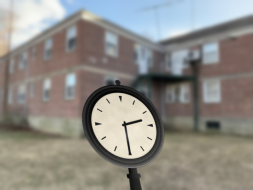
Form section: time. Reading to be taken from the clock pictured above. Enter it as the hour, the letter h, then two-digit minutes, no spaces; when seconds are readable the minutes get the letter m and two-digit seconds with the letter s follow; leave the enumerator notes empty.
2h30
